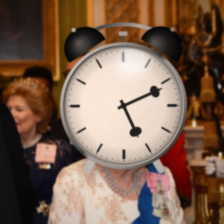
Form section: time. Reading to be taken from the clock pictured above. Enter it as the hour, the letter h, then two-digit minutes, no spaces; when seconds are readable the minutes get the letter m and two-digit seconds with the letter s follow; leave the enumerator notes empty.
5h11
